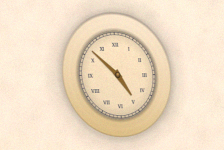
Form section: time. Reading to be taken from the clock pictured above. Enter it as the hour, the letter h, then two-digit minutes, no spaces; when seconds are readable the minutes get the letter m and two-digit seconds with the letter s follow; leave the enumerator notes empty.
4h52
